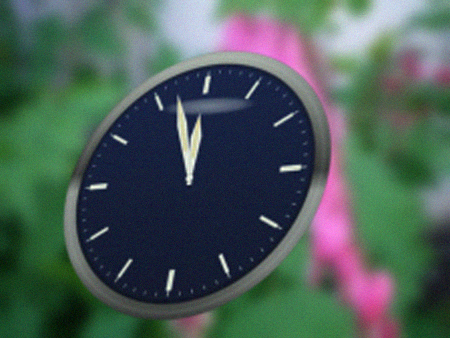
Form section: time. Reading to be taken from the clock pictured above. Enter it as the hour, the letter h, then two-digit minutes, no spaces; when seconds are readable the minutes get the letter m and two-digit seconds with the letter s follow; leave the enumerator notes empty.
11h57
